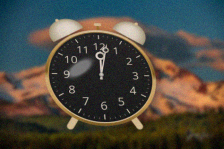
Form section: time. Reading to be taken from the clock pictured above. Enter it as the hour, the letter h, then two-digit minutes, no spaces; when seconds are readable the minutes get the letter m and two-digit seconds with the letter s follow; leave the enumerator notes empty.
12h02
